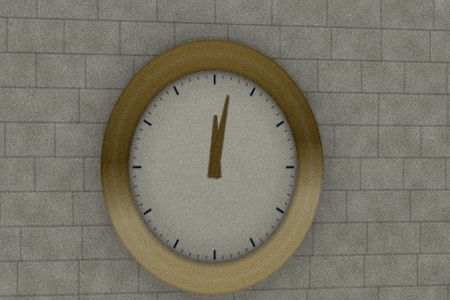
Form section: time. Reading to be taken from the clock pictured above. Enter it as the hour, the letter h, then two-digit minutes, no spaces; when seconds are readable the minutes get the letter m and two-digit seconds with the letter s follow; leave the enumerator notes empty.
12h02
